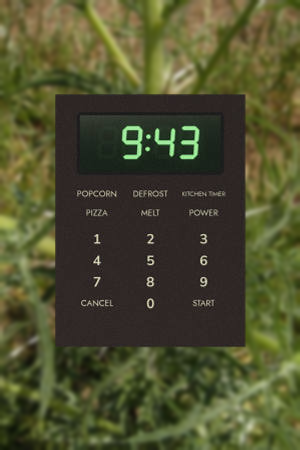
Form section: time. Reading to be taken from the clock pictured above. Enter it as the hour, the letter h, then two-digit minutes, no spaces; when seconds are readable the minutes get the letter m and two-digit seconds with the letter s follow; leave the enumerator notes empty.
9h43
